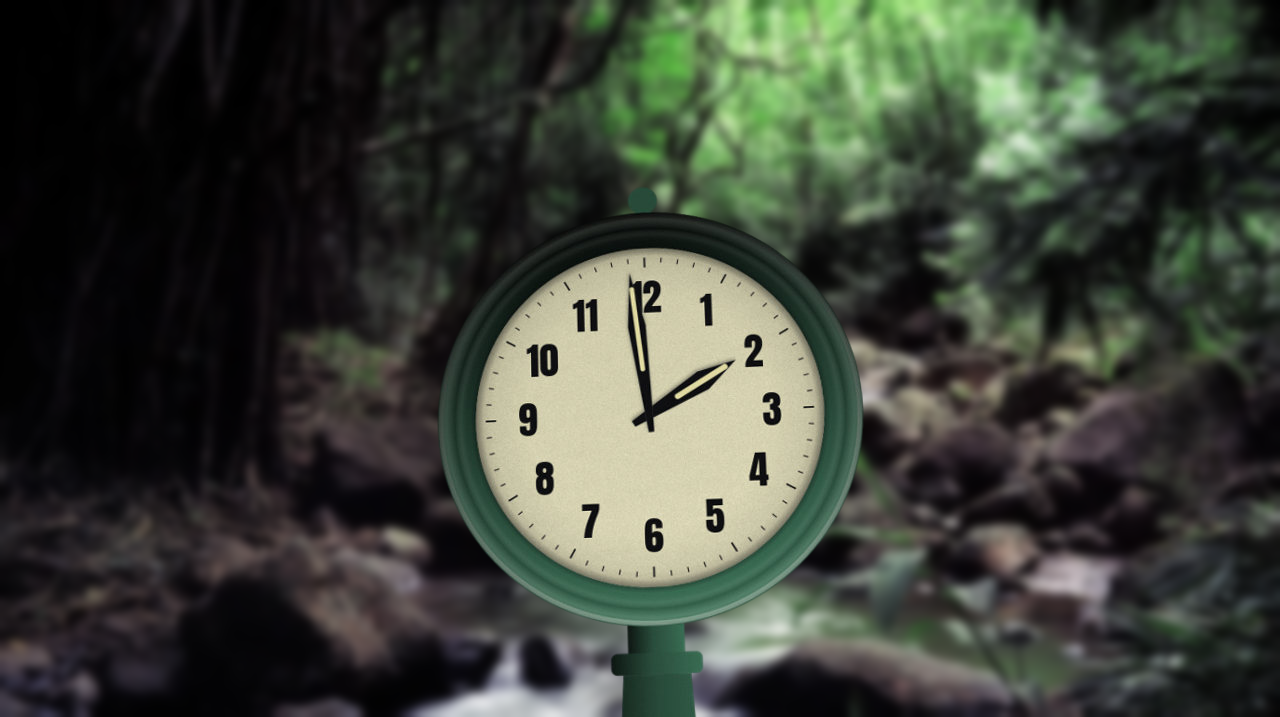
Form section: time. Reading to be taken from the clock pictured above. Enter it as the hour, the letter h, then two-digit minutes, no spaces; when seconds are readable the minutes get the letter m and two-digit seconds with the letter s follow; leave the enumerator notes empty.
1h59
